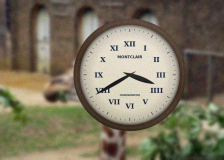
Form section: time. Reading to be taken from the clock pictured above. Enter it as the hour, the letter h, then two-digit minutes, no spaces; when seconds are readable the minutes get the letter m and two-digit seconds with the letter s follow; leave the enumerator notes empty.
3h40
